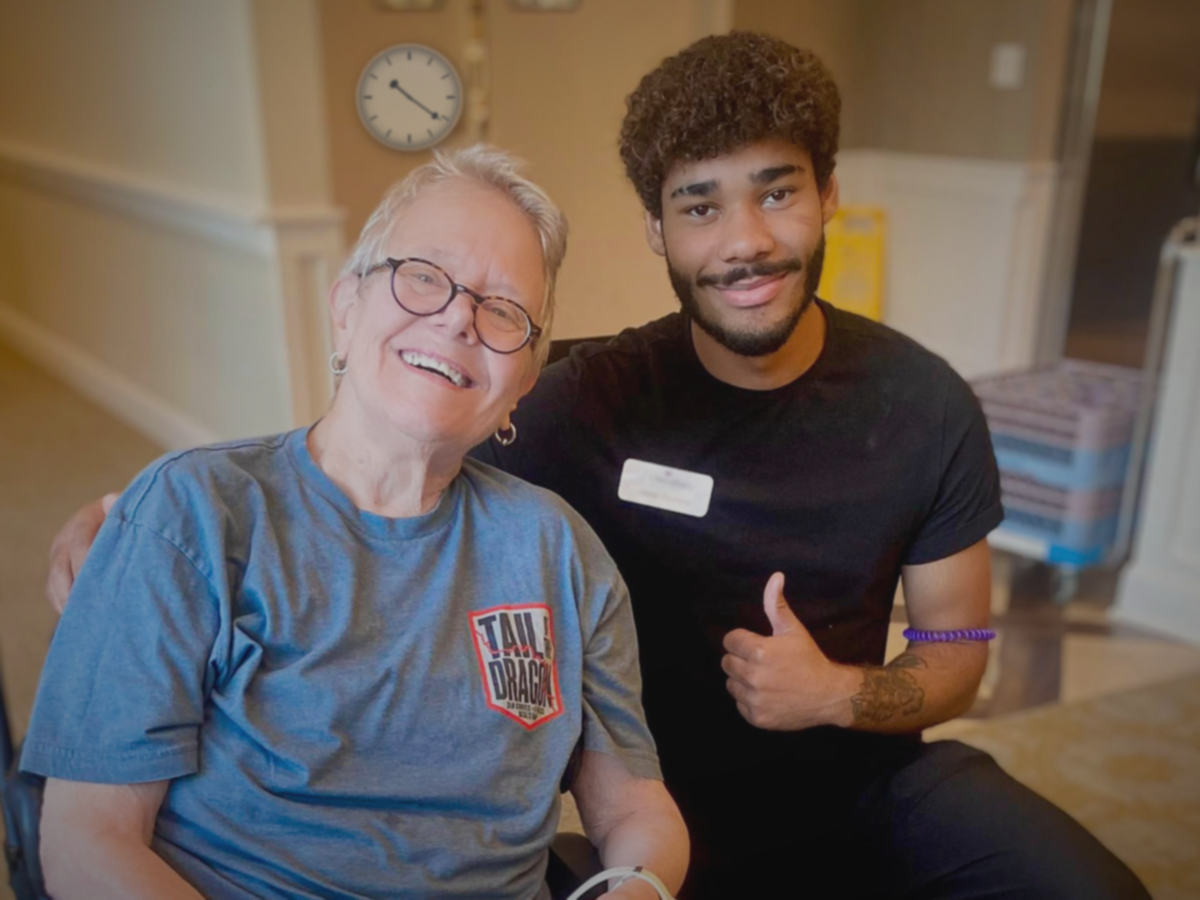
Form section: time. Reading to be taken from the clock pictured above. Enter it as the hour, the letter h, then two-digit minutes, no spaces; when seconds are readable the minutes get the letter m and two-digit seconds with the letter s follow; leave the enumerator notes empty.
10h21
